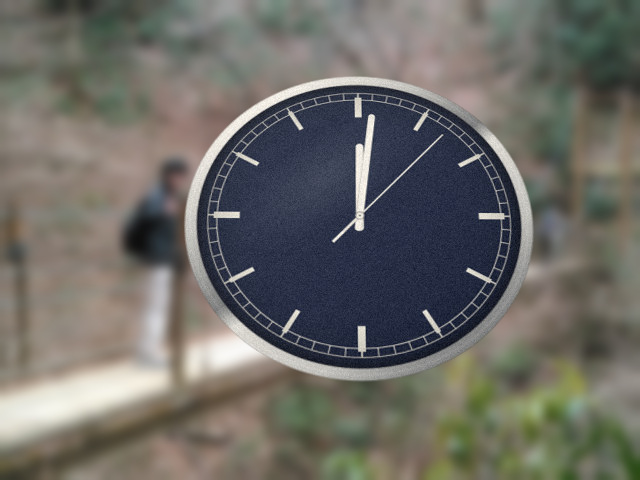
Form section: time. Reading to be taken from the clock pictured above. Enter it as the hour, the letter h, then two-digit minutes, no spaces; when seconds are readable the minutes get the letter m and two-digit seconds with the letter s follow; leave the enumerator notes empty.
12h01m07s
